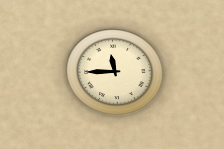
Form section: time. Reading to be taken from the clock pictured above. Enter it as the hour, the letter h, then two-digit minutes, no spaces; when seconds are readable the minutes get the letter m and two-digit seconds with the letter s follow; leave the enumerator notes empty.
11h45
